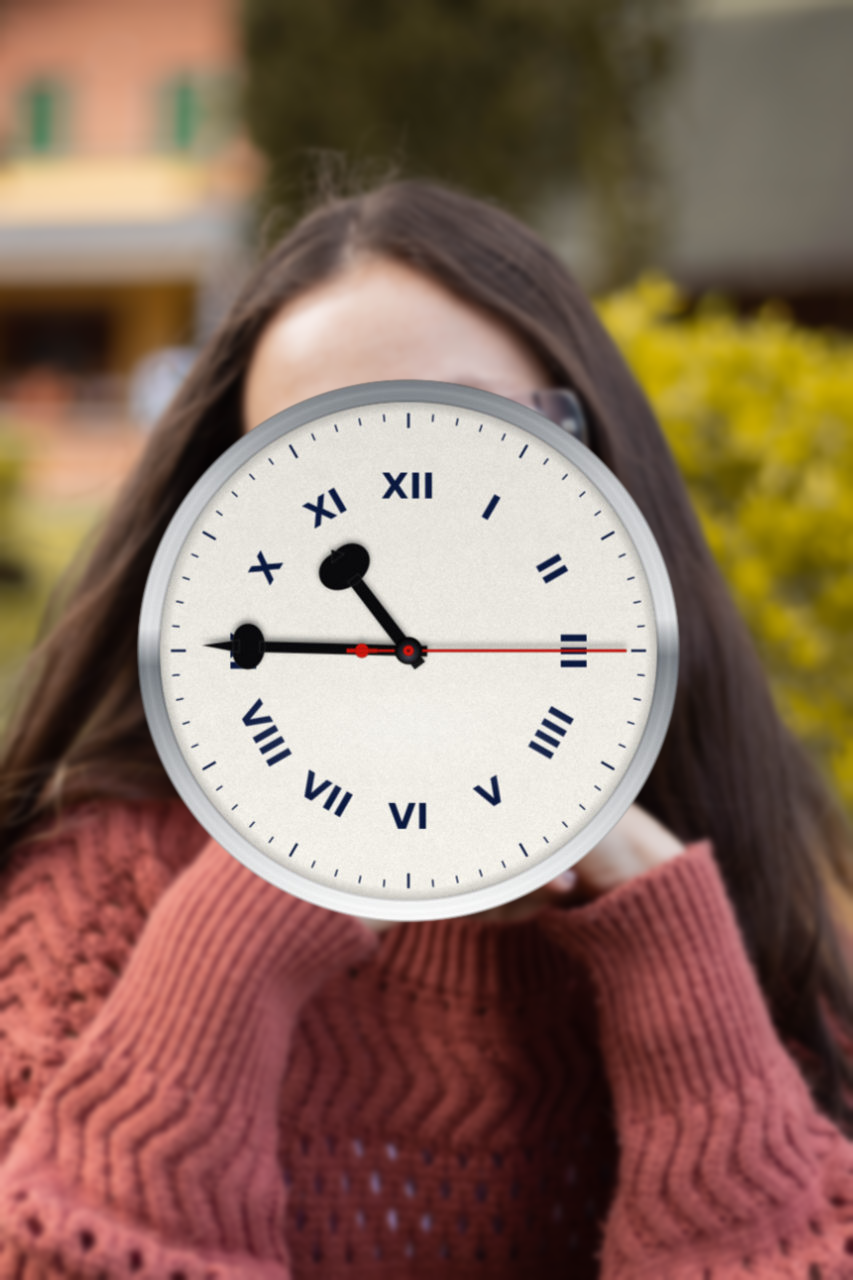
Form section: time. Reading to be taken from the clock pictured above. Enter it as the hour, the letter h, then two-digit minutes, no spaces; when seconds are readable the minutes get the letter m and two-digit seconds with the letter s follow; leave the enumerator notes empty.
10h45m15s
